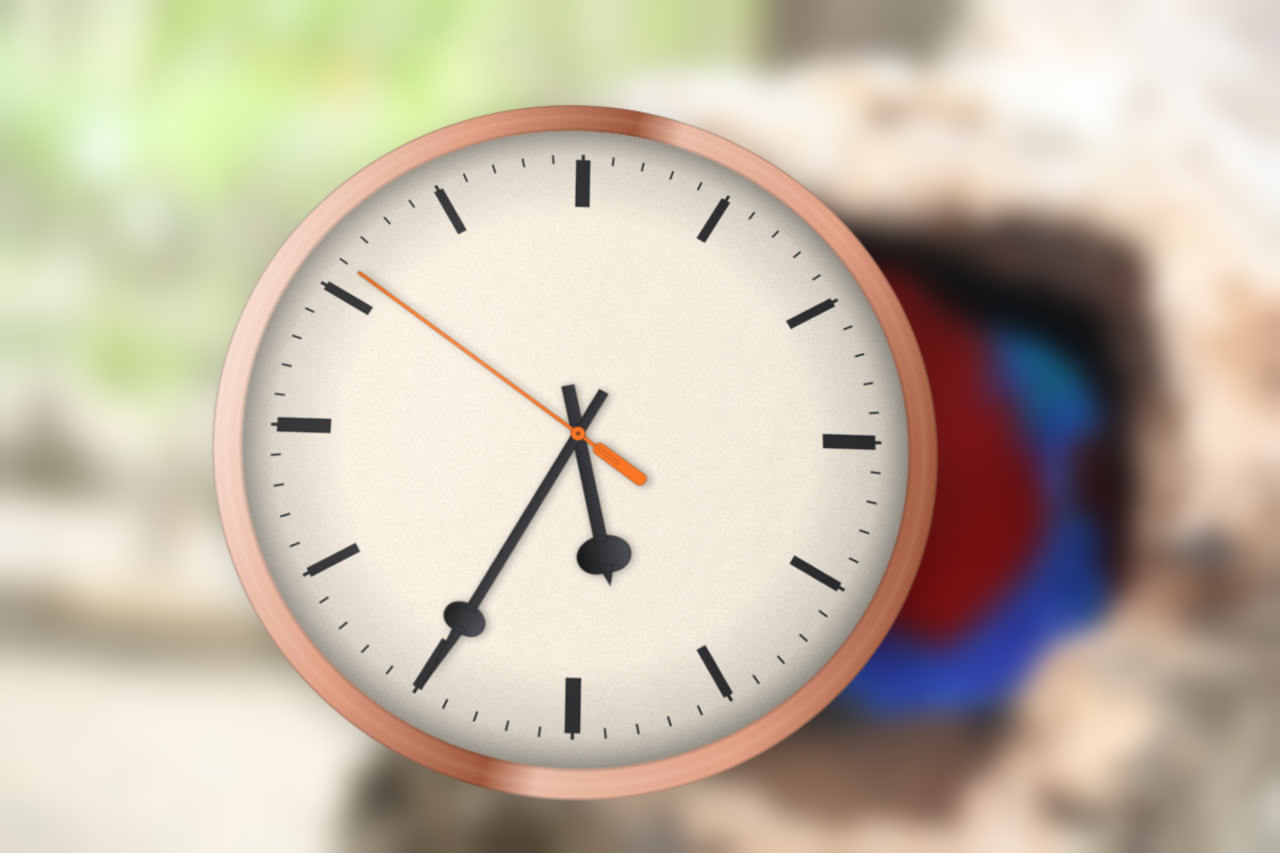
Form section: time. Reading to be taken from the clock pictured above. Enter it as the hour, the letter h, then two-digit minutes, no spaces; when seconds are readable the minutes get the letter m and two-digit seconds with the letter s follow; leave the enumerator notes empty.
5h34m51s
